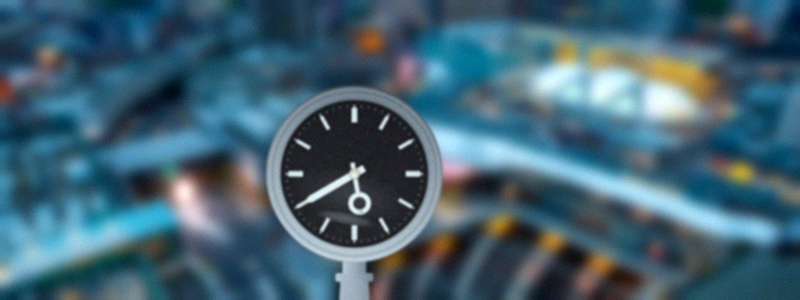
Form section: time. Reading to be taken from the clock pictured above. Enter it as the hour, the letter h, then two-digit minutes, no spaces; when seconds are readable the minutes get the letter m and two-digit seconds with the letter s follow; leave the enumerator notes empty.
5h40
